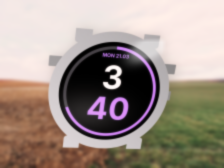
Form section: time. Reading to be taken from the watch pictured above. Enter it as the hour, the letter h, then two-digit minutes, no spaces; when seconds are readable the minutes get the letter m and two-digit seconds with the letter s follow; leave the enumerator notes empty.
3h40
